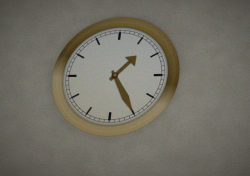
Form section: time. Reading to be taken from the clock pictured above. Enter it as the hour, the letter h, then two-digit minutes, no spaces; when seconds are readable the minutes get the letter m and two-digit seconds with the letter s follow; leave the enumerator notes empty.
1h25
